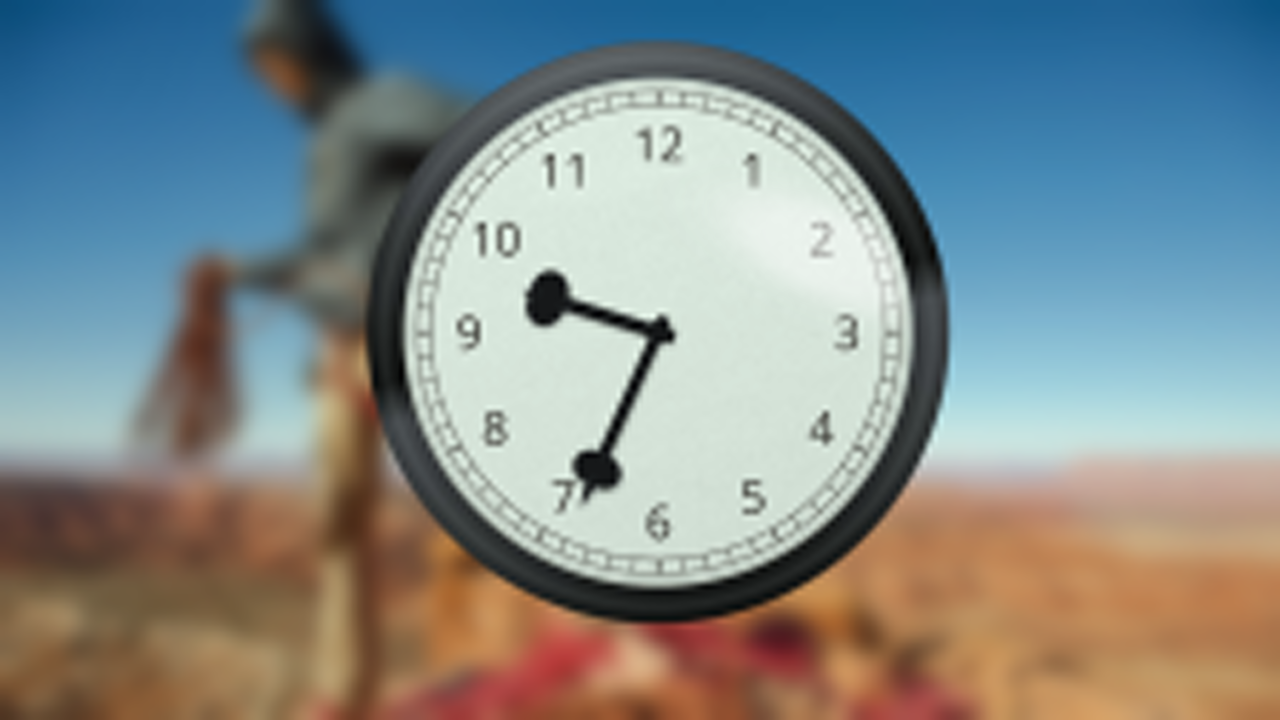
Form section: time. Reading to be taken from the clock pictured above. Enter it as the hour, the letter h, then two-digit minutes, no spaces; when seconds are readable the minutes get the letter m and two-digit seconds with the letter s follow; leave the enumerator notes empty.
9h34
